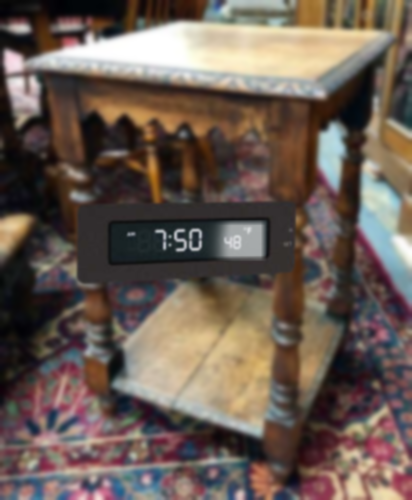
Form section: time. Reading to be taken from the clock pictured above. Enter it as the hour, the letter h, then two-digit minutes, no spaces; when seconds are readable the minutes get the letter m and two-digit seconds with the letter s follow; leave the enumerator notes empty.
7h50
